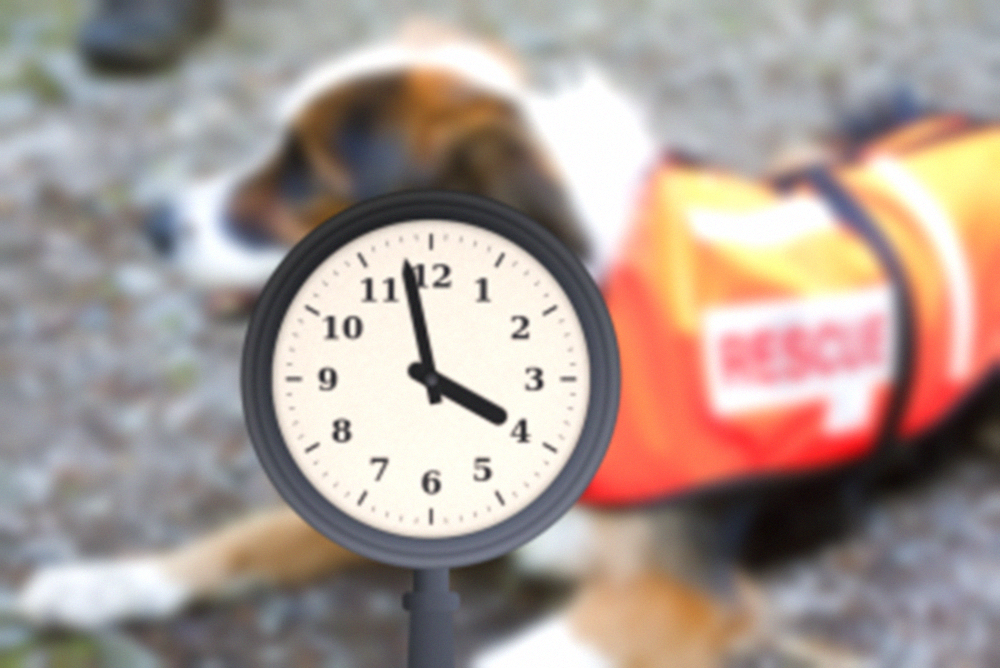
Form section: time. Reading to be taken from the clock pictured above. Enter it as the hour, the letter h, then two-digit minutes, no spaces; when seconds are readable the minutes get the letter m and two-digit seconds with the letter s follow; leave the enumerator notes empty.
3h58
